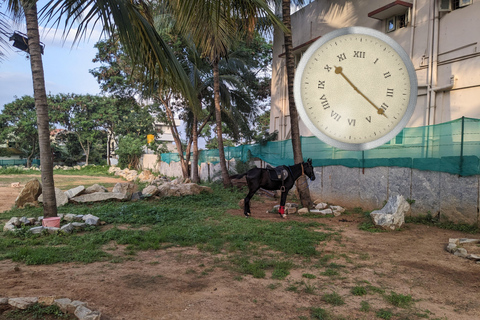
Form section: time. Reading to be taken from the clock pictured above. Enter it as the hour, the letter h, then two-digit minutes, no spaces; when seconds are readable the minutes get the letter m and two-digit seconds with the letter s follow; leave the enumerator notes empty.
10h21
